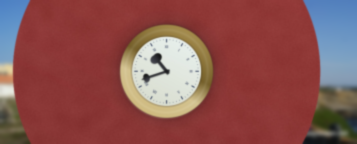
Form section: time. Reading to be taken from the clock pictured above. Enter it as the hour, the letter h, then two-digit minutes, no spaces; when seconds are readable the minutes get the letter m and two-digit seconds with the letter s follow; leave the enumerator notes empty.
10h42
